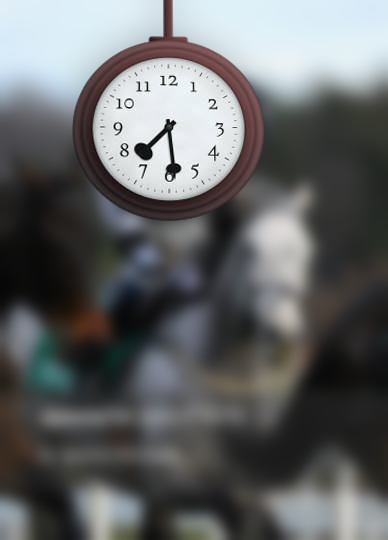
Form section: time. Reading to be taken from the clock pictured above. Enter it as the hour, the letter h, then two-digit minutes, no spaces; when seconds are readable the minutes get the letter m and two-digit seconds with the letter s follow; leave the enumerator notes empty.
7h29
